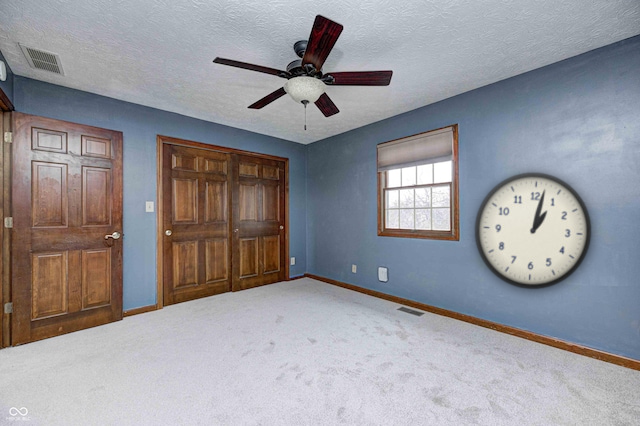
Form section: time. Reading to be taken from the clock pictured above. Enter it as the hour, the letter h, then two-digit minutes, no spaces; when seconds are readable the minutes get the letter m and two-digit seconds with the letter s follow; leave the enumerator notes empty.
1h02
